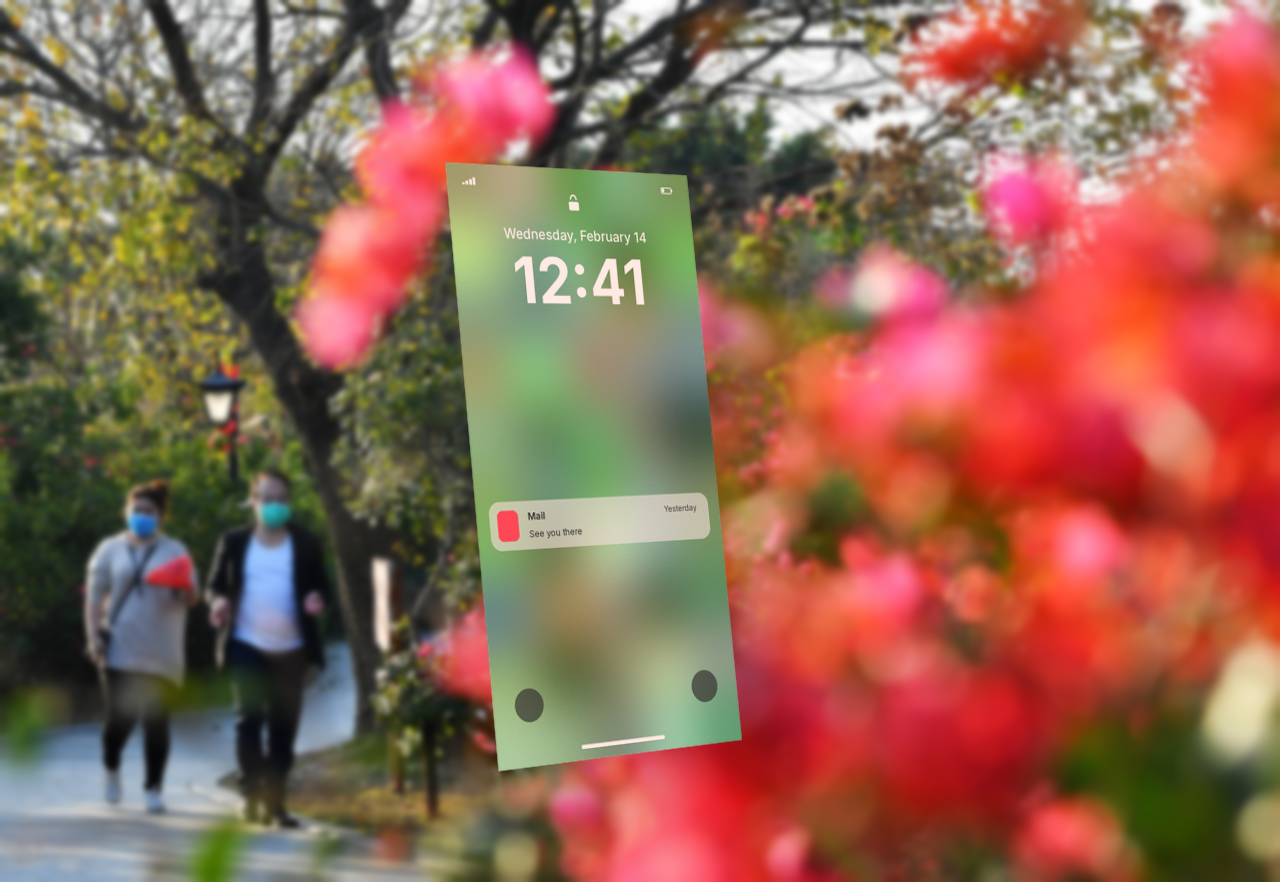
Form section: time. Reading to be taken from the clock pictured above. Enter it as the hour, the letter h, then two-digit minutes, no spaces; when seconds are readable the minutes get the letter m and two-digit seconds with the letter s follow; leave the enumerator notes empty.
12h41
